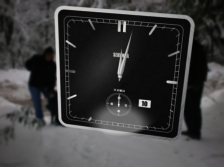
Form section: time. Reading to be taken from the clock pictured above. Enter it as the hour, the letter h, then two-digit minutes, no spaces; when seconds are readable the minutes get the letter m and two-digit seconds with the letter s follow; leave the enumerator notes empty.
12h02
